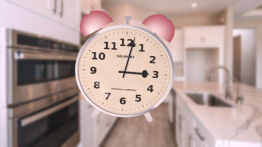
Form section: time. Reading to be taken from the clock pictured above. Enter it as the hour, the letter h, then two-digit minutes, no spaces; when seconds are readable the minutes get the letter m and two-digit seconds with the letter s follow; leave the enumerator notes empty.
3h02
